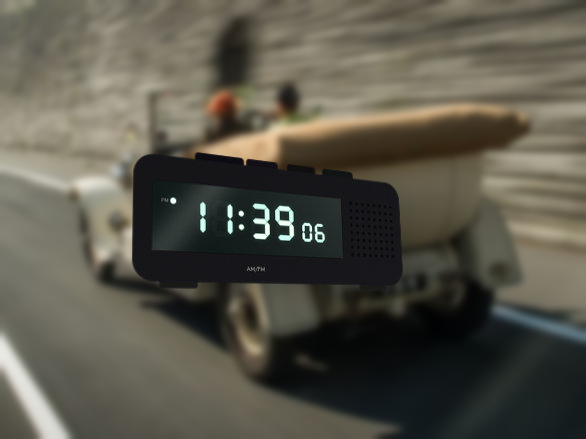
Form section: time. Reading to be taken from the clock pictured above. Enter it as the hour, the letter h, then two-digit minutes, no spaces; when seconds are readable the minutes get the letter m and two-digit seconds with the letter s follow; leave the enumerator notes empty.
11h39m06s
